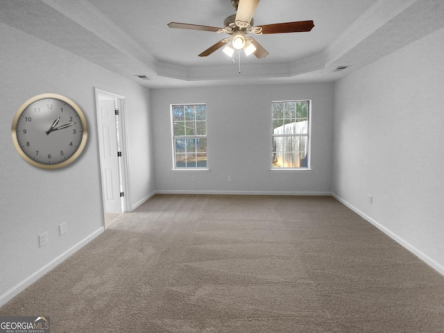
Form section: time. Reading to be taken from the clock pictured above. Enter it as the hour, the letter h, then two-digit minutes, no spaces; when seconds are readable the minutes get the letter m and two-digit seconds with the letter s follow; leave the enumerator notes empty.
1h12
